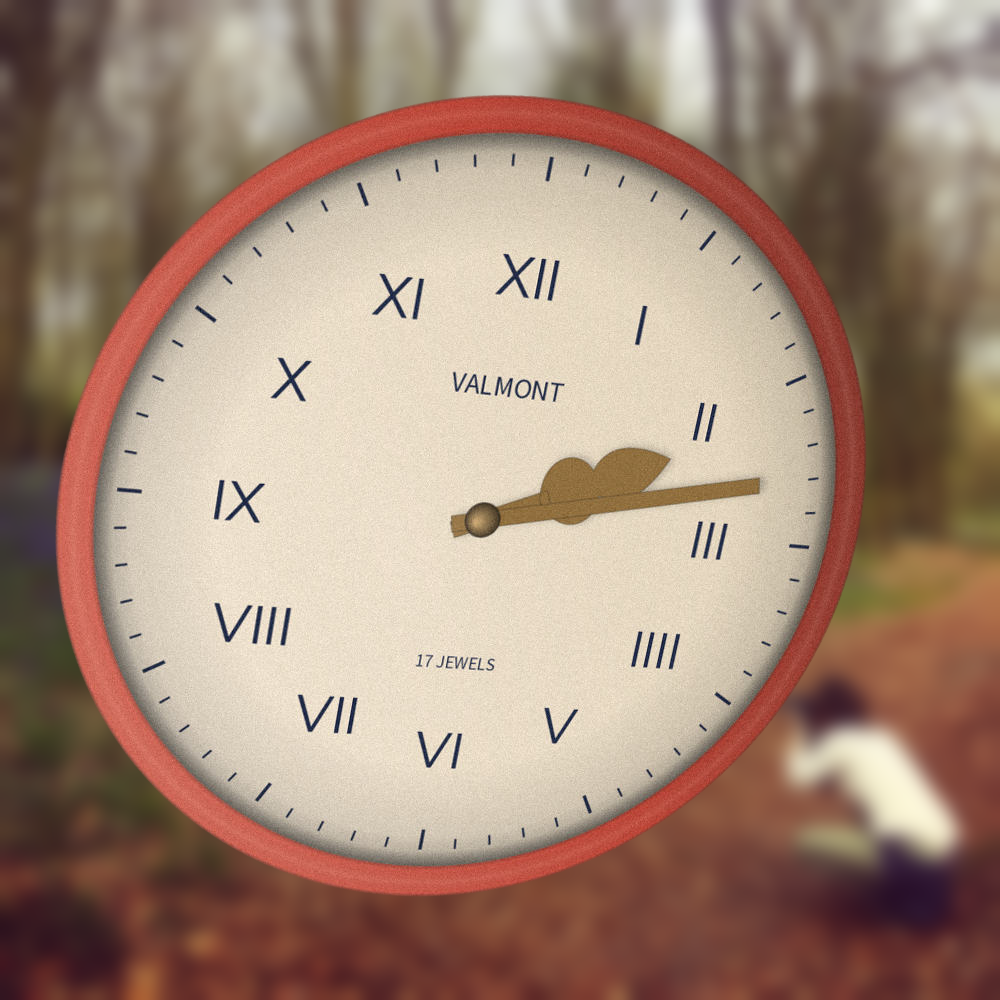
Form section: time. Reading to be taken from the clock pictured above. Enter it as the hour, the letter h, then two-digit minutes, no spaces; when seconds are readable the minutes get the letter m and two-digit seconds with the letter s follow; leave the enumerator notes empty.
2h13
